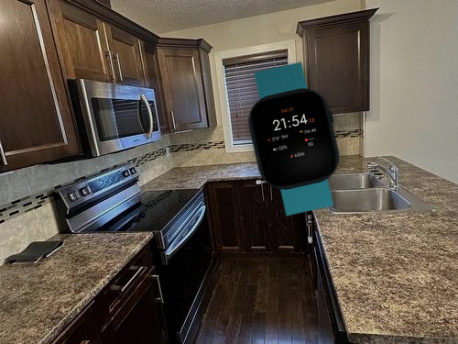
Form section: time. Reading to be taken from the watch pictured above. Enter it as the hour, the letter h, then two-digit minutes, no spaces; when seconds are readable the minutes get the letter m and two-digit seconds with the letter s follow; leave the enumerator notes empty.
21h54
